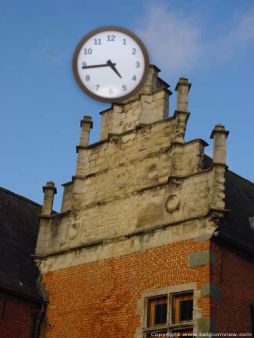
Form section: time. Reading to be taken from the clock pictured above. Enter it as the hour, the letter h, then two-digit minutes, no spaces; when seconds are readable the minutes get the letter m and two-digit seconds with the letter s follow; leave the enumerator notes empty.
4h44
